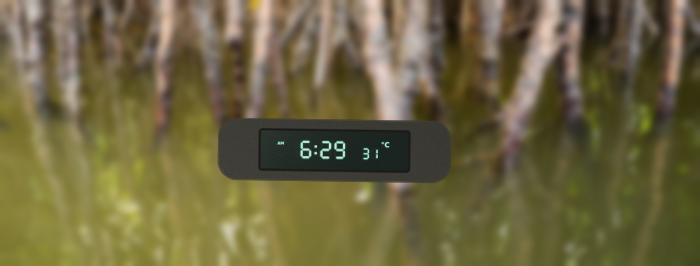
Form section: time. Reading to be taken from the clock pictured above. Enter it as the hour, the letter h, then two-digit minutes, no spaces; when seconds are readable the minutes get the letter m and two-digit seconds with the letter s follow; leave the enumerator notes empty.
6h29
